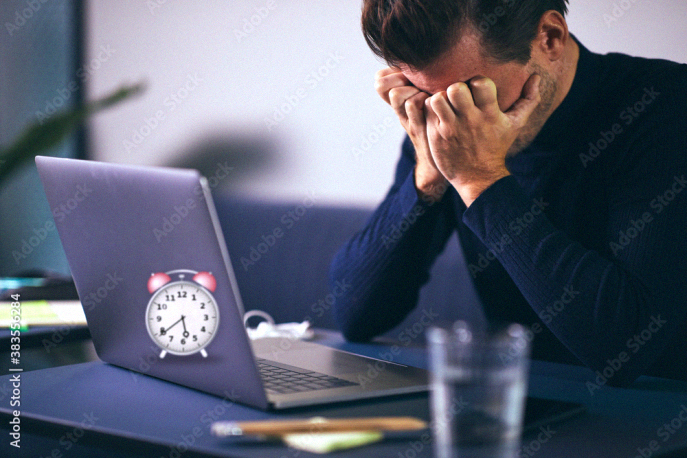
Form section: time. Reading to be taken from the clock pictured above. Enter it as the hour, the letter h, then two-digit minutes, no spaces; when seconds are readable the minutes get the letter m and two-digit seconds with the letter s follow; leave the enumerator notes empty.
5h39
